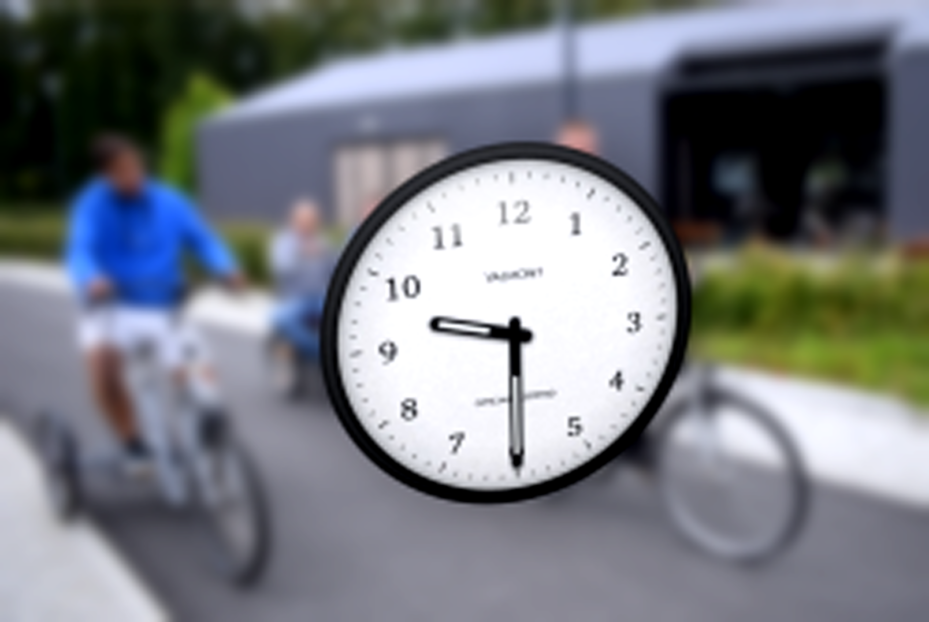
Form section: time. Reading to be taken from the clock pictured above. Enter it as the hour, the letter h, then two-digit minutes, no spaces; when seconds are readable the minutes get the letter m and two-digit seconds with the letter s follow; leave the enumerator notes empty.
9h30
